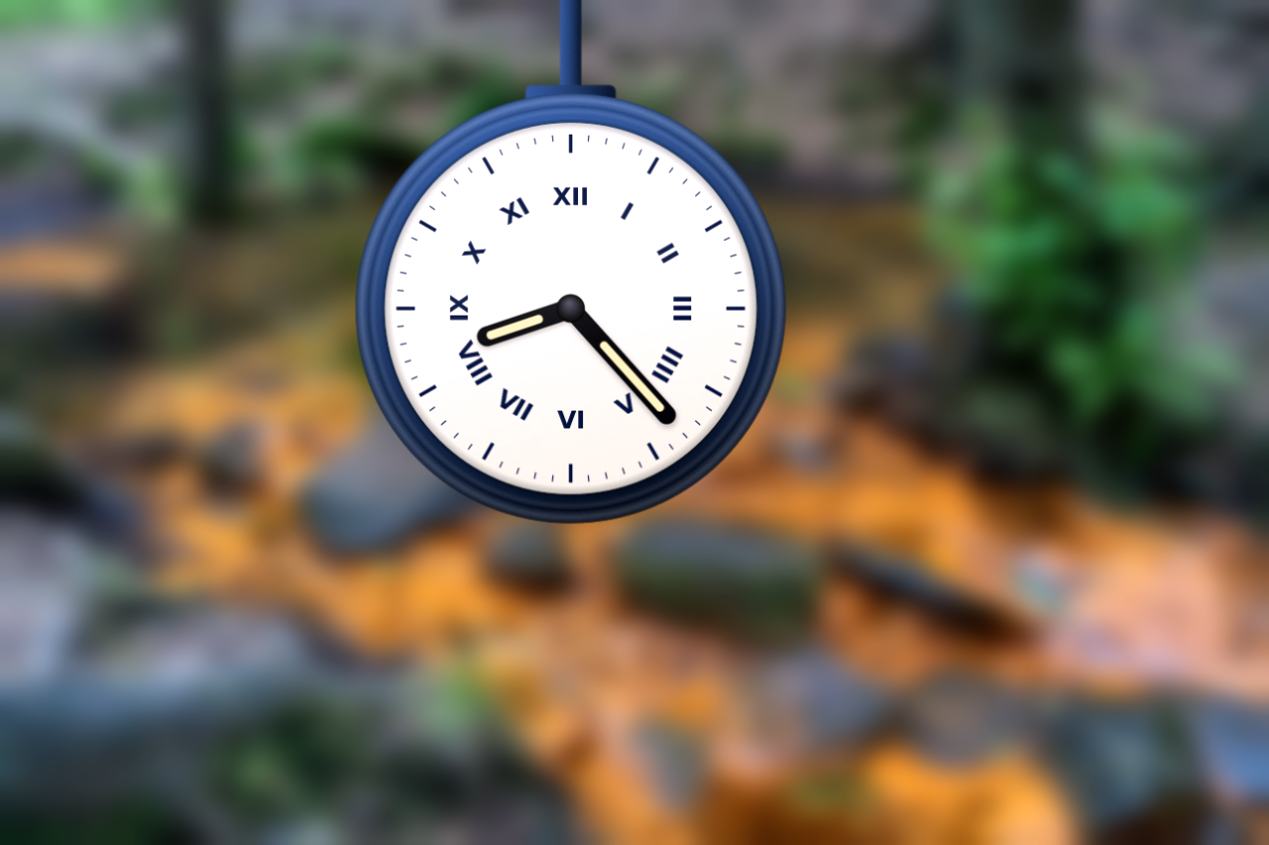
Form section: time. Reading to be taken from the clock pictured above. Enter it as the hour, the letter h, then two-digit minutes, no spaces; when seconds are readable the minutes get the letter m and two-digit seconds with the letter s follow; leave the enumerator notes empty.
8h23
